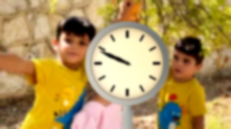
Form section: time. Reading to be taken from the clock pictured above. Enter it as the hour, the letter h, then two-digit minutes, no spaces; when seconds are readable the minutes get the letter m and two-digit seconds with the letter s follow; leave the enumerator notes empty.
9h49
